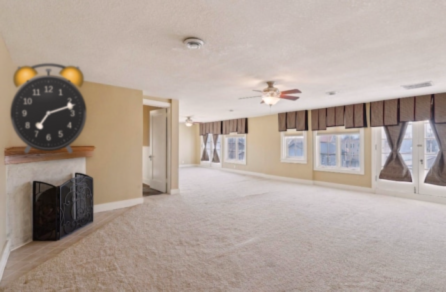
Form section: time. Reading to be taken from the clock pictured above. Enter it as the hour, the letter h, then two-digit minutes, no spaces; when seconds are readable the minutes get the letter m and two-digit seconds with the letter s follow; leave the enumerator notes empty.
7h12
